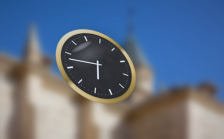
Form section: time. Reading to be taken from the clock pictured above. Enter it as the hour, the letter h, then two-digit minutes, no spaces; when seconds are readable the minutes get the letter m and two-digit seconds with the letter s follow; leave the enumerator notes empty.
6h48
